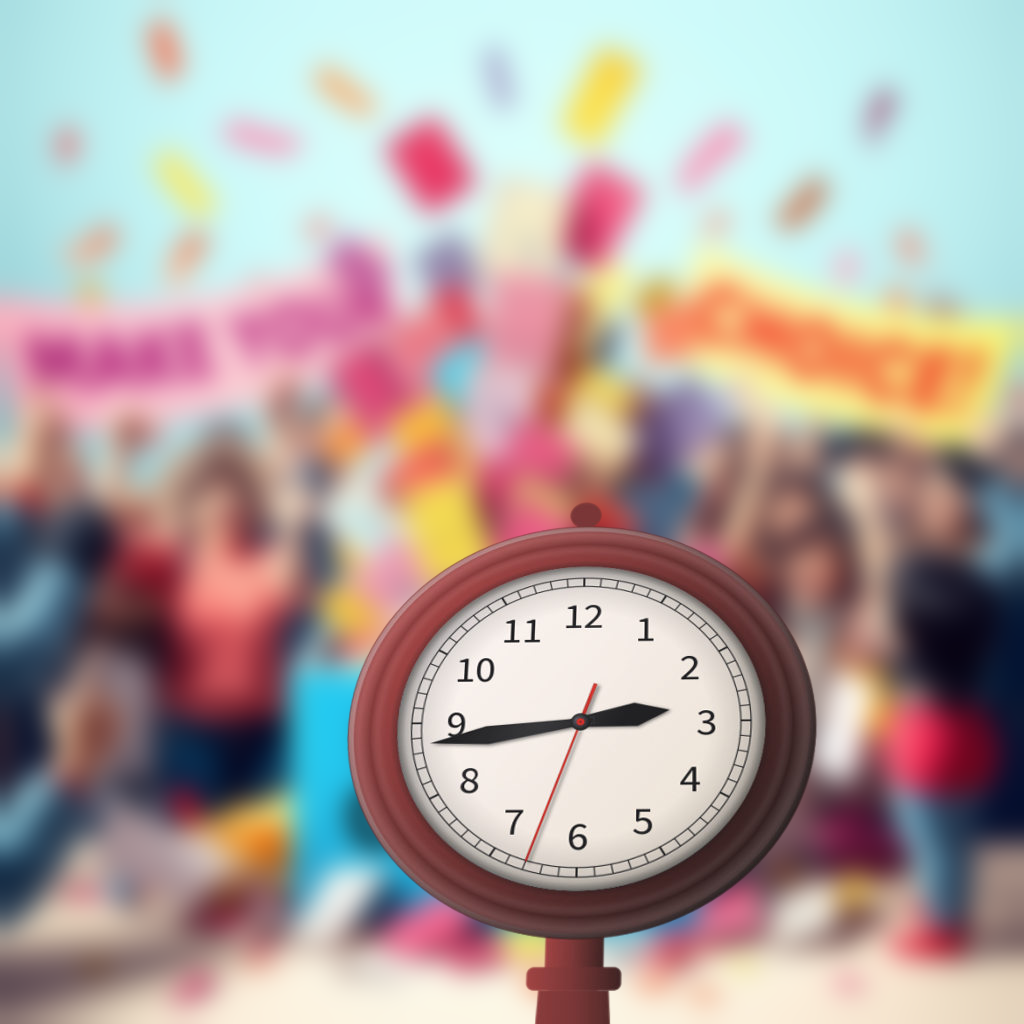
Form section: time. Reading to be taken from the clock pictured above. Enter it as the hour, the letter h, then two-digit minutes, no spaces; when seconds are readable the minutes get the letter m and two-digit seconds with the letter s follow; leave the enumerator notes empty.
2h43m33s
